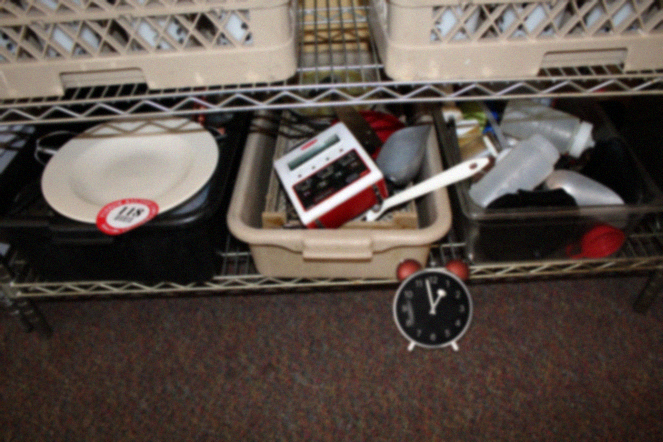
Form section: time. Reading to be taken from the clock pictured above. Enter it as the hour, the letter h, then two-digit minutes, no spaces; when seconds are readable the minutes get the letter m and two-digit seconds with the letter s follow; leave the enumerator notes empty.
12h58
